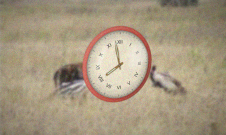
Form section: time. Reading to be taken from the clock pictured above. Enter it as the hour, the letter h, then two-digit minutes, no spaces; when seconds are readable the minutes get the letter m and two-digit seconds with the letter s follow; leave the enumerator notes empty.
7h58
